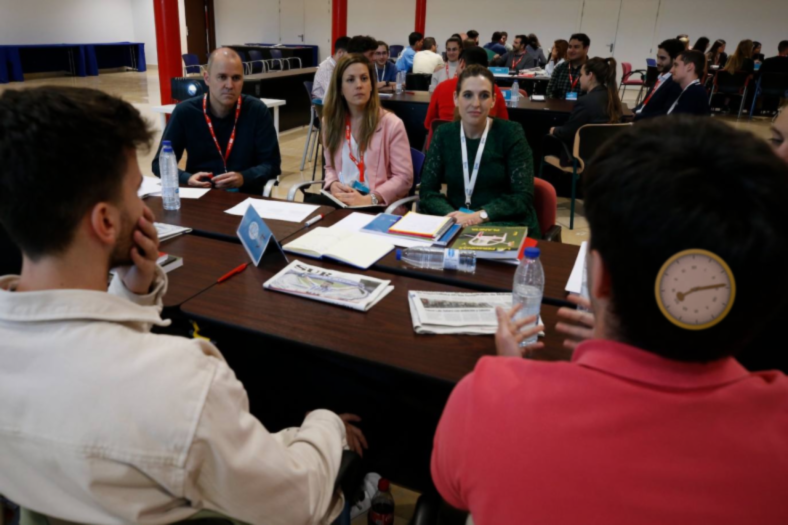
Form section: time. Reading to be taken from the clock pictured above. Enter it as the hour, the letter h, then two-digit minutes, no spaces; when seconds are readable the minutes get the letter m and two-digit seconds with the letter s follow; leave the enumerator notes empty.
8h14
